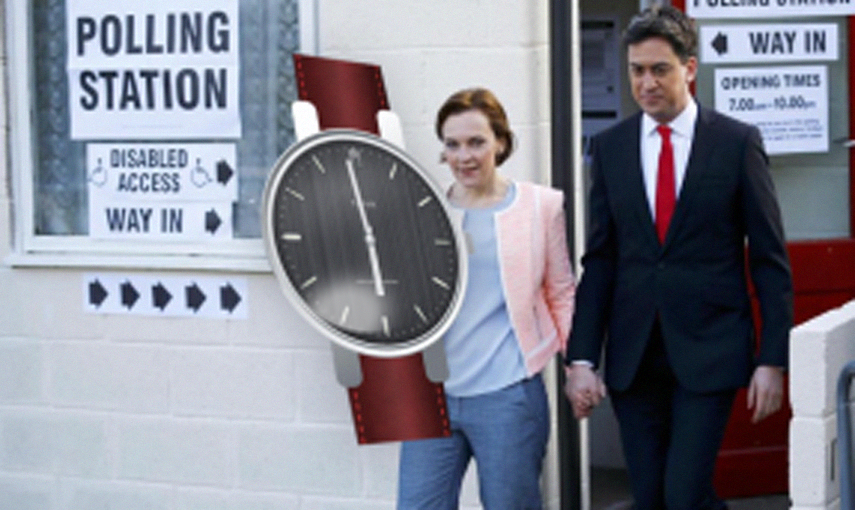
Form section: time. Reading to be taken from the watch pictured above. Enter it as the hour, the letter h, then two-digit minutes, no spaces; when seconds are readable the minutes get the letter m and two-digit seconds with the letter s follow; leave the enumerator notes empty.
5h59
